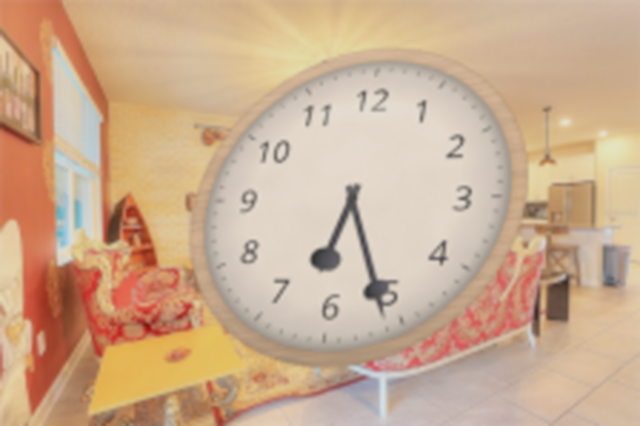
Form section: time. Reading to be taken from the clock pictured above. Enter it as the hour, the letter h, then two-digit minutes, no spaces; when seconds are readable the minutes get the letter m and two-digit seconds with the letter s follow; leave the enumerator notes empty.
6h26
